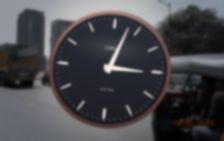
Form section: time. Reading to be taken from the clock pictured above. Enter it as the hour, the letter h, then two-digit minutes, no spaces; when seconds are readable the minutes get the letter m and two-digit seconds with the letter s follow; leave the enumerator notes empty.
3h03
